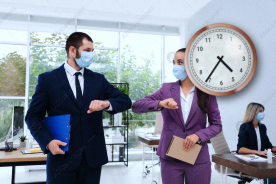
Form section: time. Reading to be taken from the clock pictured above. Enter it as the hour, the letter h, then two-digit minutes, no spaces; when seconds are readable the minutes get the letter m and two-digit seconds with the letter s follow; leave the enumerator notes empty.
4h36
